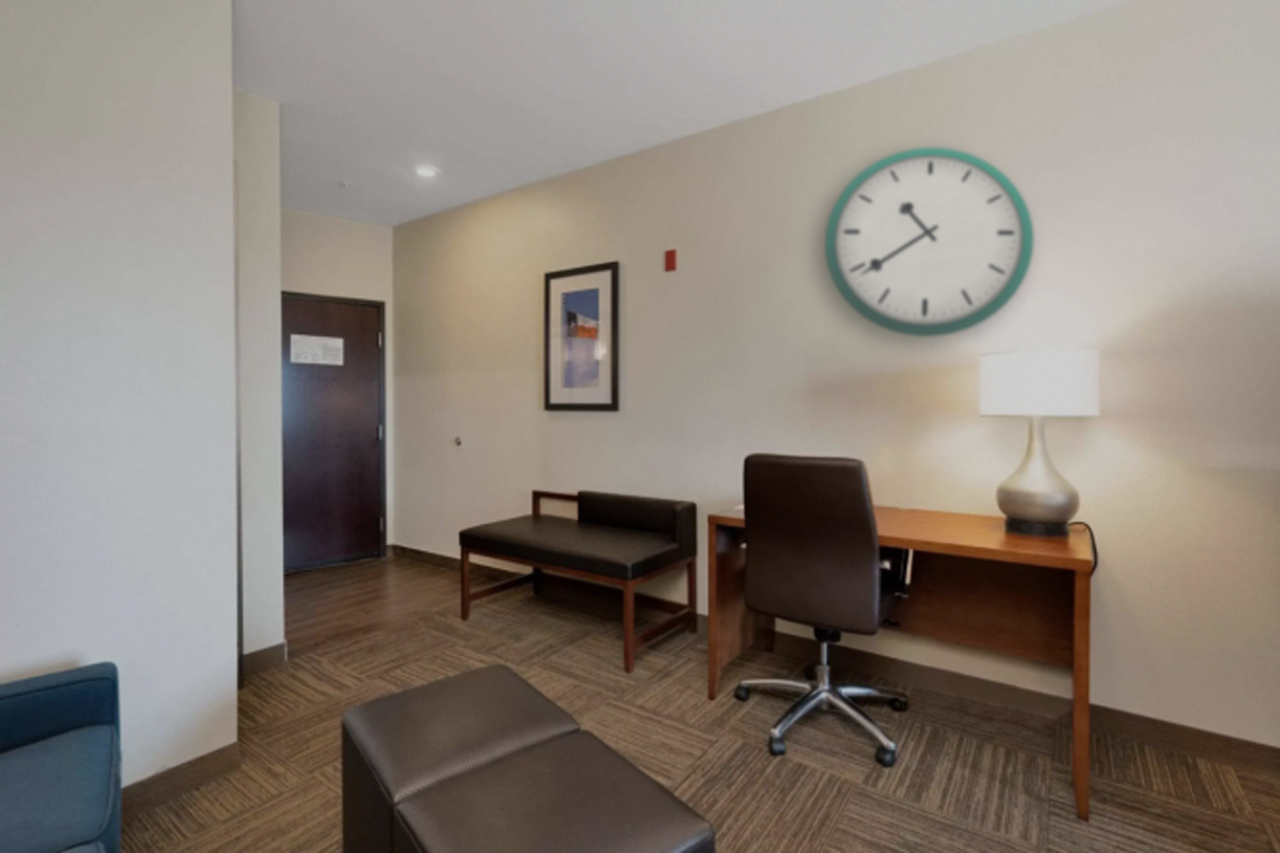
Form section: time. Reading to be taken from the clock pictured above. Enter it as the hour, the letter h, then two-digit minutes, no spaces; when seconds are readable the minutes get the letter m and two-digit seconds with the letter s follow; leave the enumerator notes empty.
10h39
